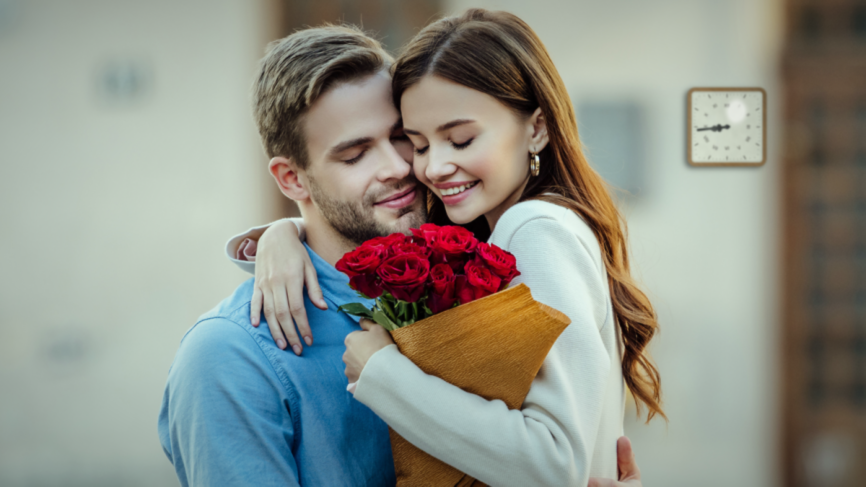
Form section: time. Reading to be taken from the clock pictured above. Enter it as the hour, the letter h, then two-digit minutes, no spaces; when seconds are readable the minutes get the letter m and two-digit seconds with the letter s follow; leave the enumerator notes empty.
8h44
